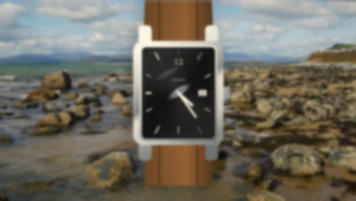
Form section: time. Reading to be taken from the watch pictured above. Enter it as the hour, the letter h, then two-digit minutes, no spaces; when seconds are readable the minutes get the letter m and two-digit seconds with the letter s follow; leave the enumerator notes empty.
4h24
